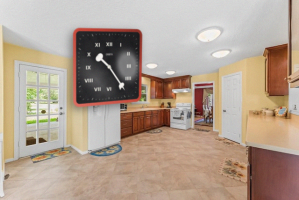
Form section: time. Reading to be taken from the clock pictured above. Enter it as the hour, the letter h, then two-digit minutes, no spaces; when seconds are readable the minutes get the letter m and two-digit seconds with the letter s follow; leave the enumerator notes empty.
10h24
